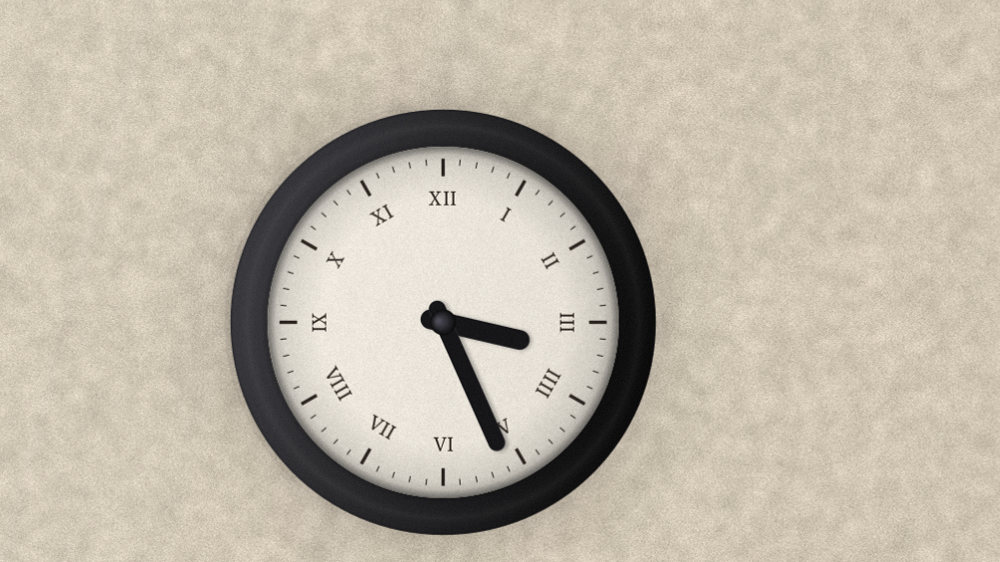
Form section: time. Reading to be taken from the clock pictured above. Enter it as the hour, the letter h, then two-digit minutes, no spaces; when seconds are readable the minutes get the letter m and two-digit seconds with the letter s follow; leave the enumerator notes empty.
3h26
